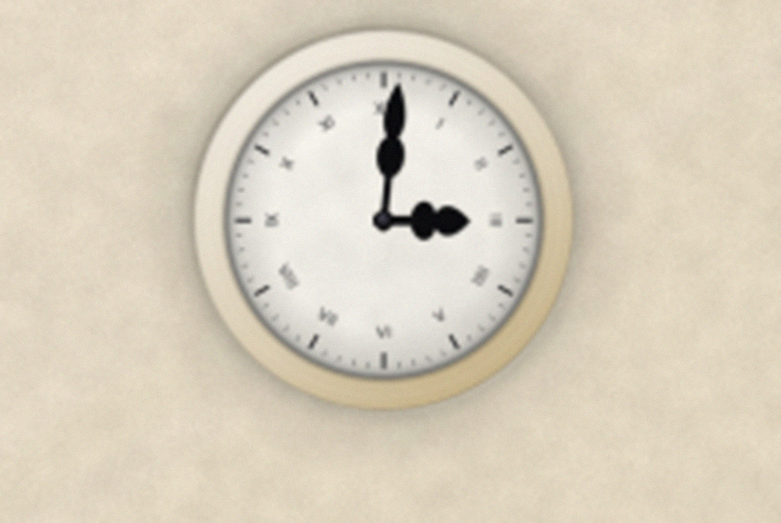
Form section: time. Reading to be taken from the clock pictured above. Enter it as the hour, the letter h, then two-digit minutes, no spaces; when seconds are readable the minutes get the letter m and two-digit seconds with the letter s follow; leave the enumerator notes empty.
3h01
